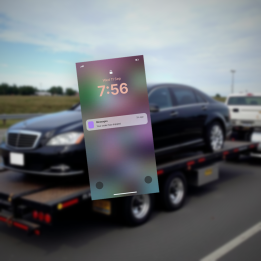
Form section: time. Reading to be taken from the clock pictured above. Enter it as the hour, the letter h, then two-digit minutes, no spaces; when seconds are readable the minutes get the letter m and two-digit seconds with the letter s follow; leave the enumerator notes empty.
7h56
